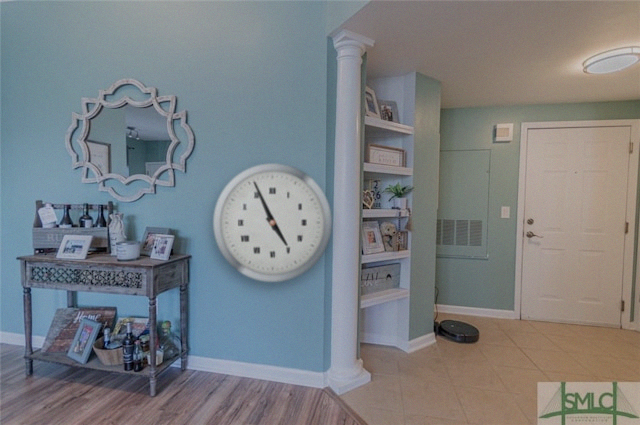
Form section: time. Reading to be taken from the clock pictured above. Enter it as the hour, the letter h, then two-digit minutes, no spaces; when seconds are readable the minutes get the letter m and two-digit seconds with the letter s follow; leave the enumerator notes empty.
4h56
